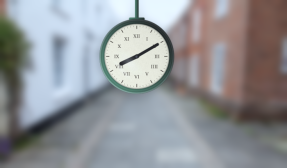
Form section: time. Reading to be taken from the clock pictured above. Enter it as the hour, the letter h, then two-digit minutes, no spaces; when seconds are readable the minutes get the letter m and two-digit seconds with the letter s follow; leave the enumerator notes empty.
8h10
